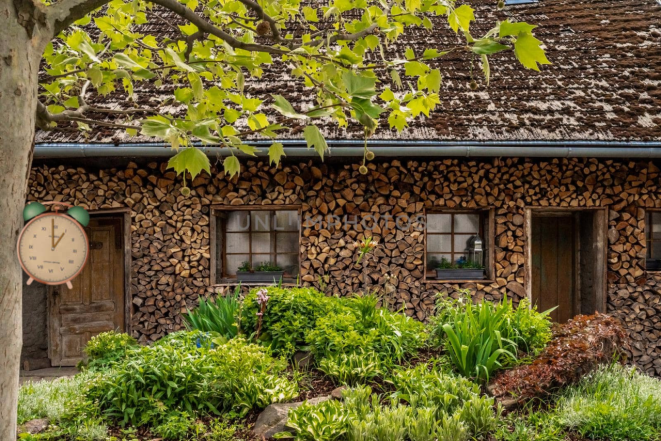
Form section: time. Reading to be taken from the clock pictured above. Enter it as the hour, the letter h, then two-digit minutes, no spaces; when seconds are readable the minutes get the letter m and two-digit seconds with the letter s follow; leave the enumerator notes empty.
12h59
